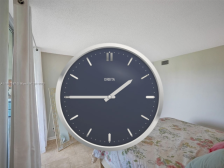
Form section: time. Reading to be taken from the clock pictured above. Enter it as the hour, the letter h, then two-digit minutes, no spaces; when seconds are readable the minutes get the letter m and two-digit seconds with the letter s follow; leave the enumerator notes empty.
1h45
